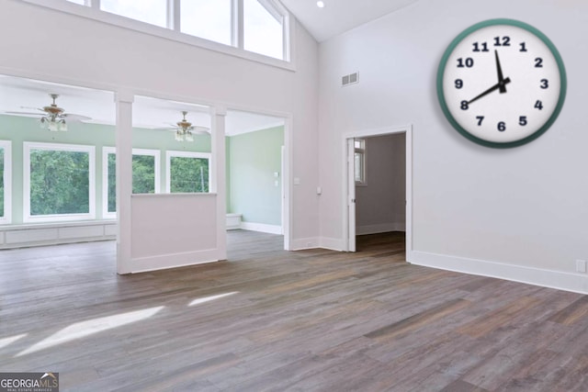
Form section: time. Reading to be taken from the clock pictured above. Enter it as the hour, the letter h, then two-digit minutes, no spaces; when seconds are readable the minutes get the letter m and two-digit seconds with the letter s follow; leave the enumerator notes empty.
11h40
